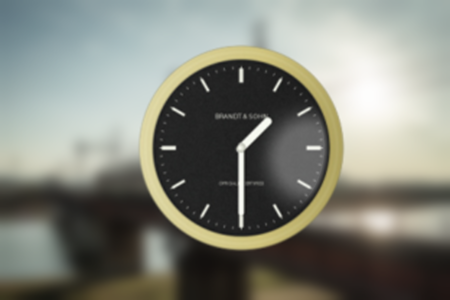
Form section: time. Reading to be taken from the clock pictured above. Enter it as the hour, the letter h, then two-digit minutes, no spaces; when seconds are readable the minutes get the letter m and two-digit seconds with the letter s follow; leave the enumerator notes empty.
1h30
